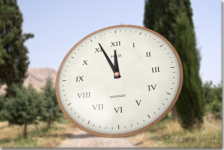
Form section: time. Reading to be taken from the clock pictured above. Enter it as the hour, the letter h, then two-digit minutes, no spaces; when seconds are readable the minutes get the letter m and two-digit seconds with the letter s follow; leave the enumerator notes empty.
11h56
